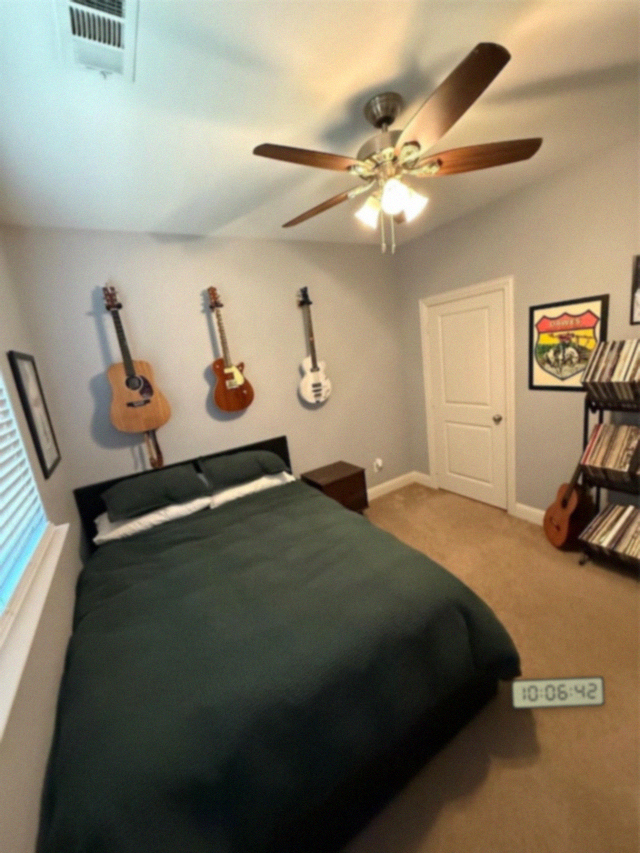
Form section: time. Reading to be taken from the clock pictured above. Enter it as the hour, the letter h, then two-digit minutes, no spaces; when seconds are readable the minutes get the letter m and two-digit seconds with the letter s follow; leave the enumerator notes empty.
10h06m42s
